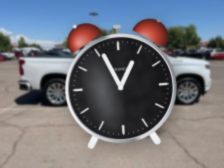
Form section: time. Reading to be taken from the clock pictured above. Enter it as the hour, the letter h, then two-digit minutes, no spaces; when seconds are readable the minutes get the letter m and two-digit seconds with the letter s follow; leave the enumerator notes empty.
12h56
